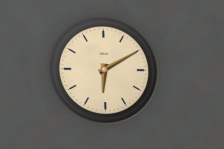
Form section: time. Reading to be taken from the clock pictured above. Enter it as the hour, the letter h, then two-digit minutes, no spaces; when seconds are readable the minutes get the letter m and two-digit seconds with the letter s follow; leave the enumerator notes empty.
6h10
